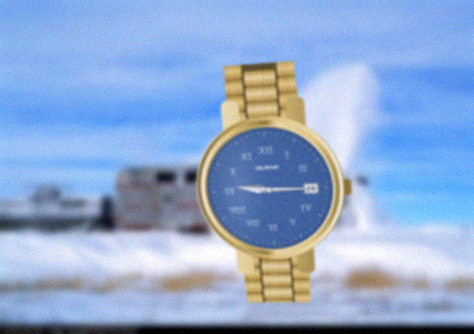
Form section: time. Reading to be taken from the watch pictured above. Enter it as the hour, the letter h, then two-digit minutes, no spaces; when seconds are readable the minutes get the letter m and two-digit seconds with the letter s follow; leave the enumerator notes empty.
9h15
